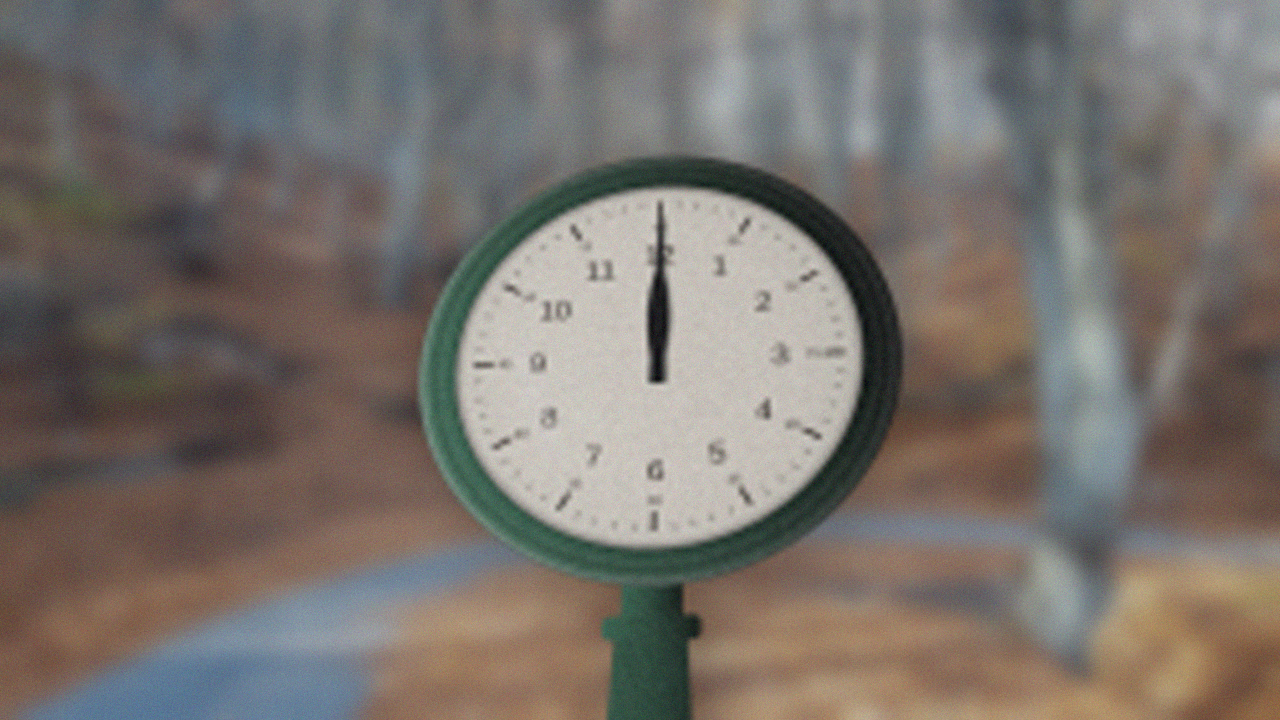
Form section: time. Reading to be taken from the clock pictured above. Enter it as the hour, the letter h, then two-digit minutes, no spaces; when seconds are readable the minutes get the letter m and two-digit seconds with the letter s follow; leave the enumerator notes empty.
12h00
